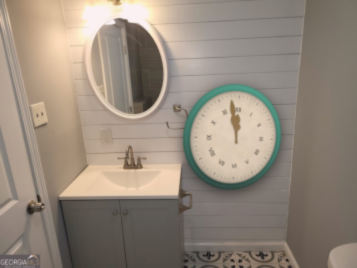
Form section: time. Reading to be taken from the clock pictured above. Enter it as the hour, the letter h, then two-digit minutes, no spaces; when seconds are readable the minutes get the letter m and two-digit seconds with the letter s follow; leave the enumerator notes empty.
11h58
